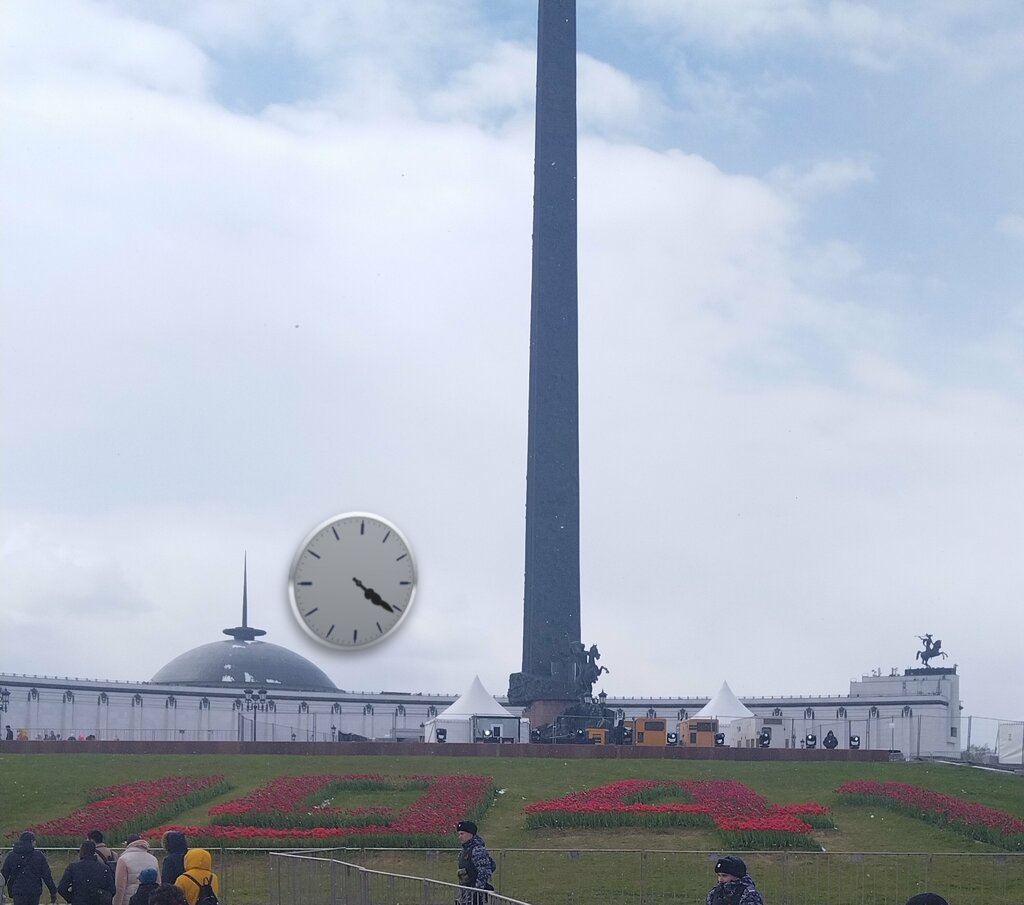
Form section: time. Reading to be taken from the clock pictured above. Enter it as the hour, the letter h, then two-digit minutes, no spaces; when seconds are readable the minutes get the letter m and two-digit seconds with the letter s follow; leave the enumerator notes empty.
4h21
